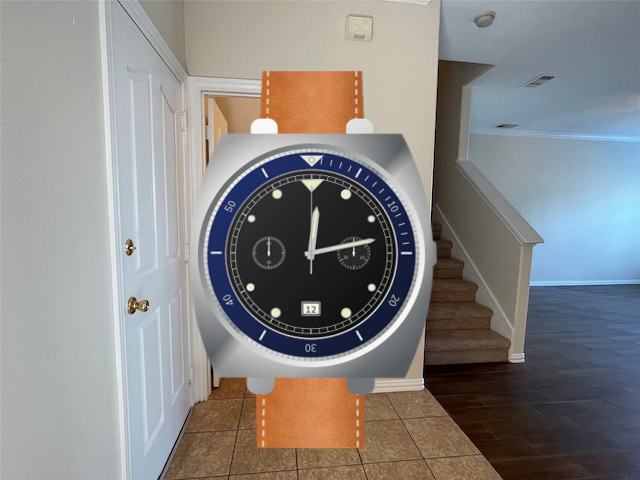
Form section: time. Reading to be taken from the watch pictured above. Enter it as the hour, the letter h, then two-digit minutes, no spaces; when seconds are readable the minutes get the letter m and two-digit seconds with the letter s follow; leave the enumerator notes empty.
12h13
